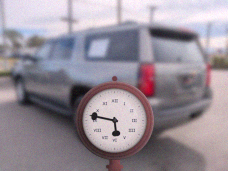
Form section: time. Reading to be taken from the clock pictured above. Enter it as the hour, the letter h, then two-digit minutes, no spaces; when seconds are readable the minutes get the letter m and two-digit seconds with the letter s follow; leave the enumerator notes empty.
5h47
